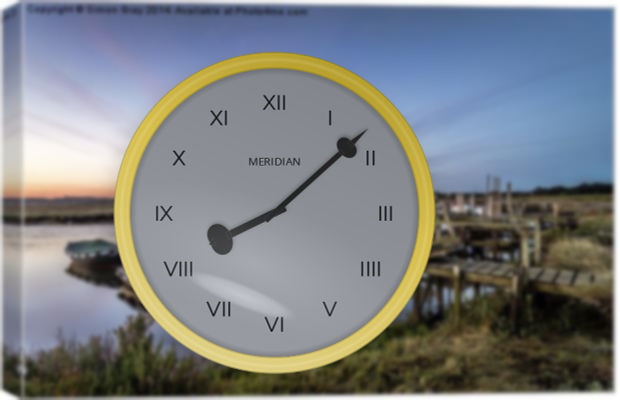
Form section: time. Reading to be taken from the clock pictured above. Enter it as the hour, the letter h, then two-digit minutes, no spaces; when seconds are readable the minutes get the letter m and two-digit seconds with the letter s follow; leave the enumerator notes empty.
8h08
